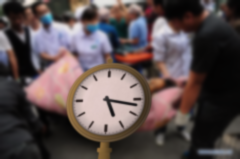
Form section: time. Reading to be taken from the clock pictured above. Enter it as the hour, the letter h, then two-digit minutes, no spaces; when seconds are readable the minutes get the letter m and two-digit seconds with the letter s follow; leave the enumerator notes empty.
5h17
